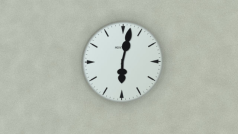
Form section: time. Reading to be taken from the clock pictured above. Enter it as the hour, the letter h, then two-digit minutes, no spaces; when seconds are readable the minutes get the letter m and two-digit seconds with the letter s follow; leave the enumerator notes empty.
6h02
